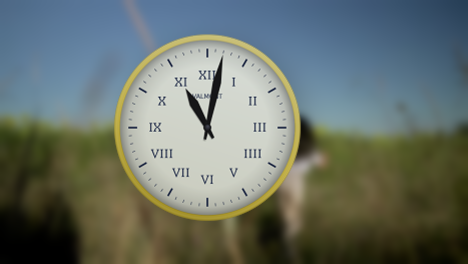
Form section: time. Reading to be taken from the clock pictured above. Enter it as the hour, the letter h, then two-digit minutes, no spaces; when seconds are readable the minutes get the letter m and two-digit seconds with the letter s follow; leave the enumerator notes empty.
11h02
